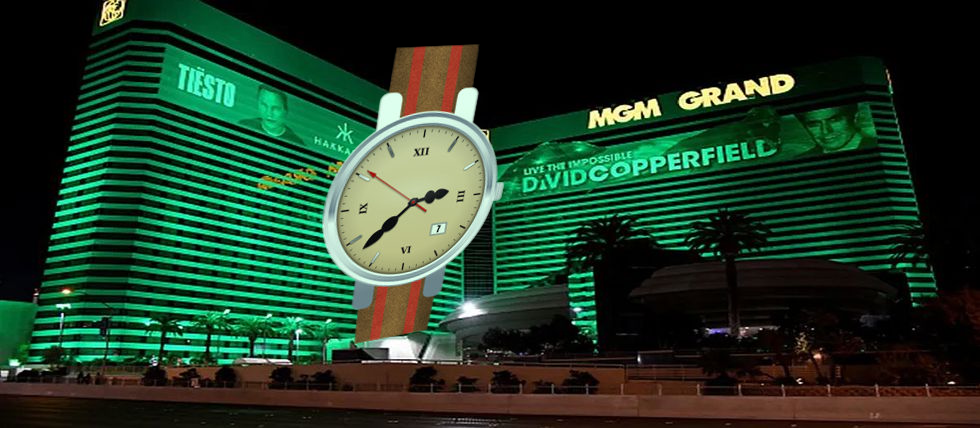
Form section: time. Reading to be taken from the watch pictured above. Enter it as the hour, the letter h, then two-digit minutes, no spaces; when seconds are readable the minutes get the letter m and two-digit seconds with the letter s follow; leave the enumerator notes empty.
2h37m51s
